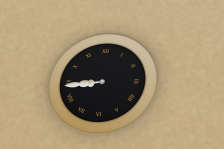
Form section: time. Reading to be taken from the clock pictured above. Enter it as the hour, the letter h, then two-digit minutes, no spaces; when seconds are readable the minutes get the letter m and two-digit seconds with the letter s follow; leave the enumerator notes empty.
8h44
